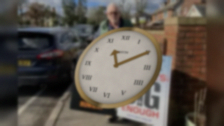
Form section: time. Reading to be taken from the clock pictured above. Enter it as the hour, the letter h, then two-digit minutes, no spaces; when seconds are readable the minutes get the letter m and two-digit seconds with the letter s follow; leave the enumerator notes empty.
11h10
